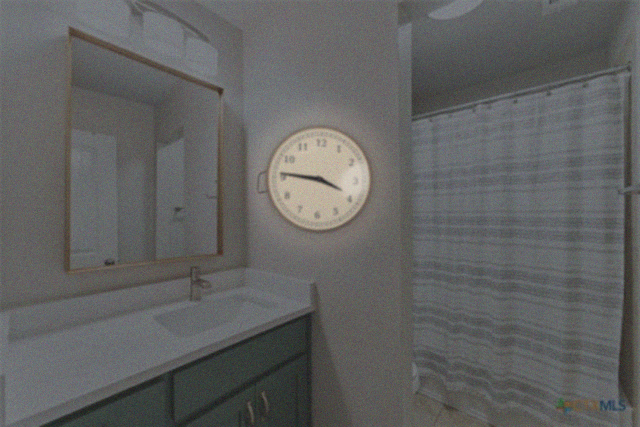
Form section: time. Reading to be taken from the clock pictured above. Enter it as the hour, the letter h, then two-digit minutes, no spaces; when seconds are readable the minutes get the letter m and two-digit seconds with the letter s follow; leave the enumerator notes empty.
3h46
